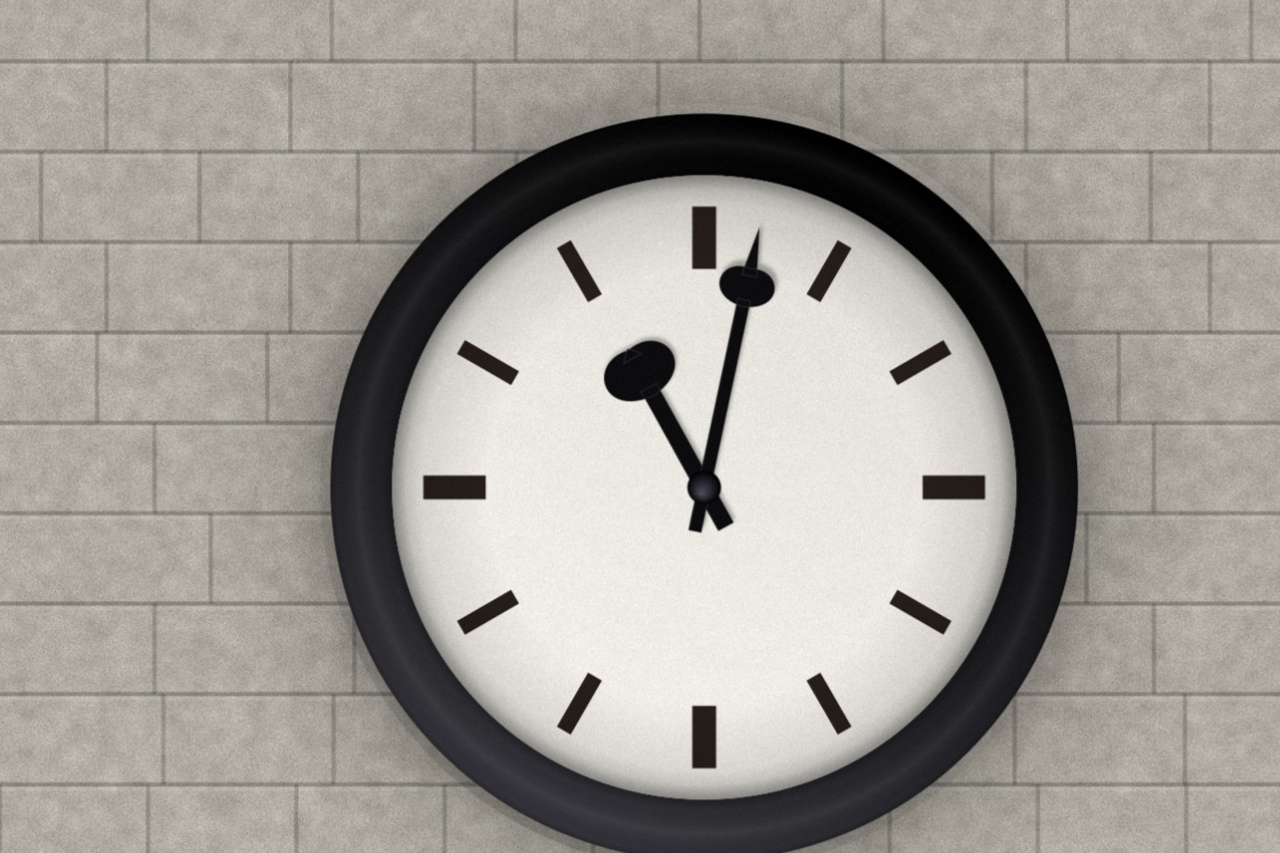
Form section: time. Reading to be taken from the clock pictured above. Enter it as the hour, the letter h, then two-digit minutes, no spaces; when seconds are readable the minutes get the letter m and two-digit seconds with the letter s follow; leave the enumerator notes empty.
11h02
